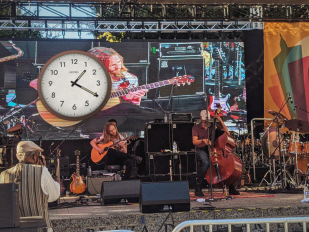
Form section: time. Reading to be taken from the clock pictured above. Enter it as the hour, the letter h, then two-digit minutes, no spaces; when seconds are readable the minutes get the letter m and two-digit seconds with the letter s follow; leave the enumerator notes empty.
1h20
